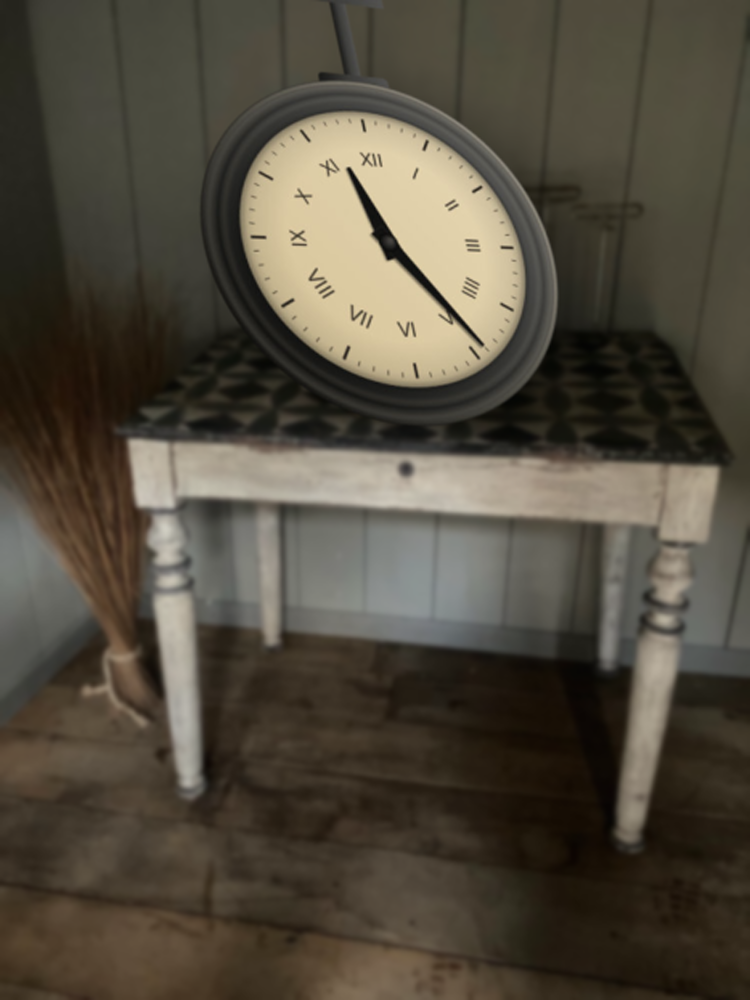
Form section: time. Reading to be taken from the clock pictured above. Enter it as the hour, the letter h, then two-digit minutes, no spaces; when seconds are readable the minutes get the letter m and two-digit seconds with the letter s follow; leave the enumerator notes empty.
11h24
